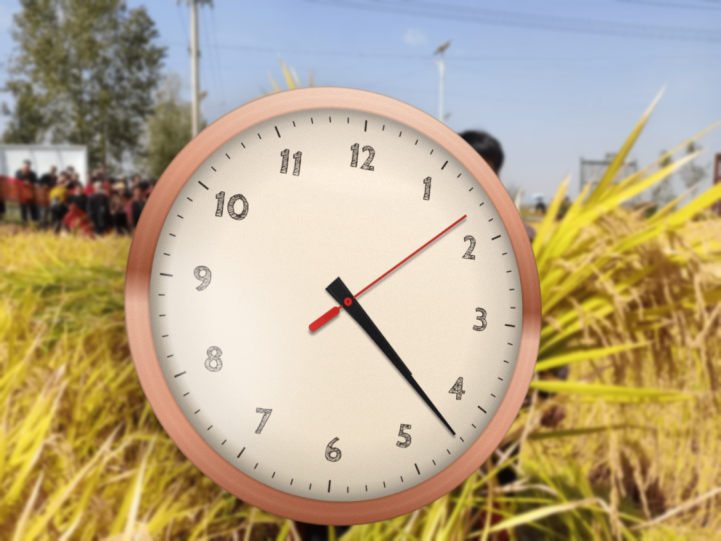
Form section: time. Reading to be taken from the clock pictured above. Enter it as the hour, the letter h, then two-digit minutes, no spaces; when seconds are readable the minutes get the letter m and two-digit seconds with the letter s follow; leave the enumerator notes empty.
4h22m08s
